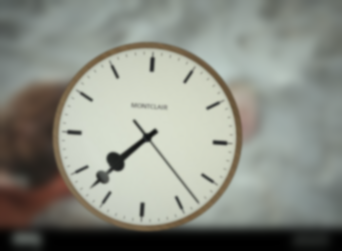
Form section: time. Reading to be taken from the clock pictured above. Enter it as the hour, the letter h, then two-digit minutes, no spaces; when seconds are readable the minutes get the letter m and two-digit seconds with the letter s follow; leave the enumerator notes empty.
7h37m23s
